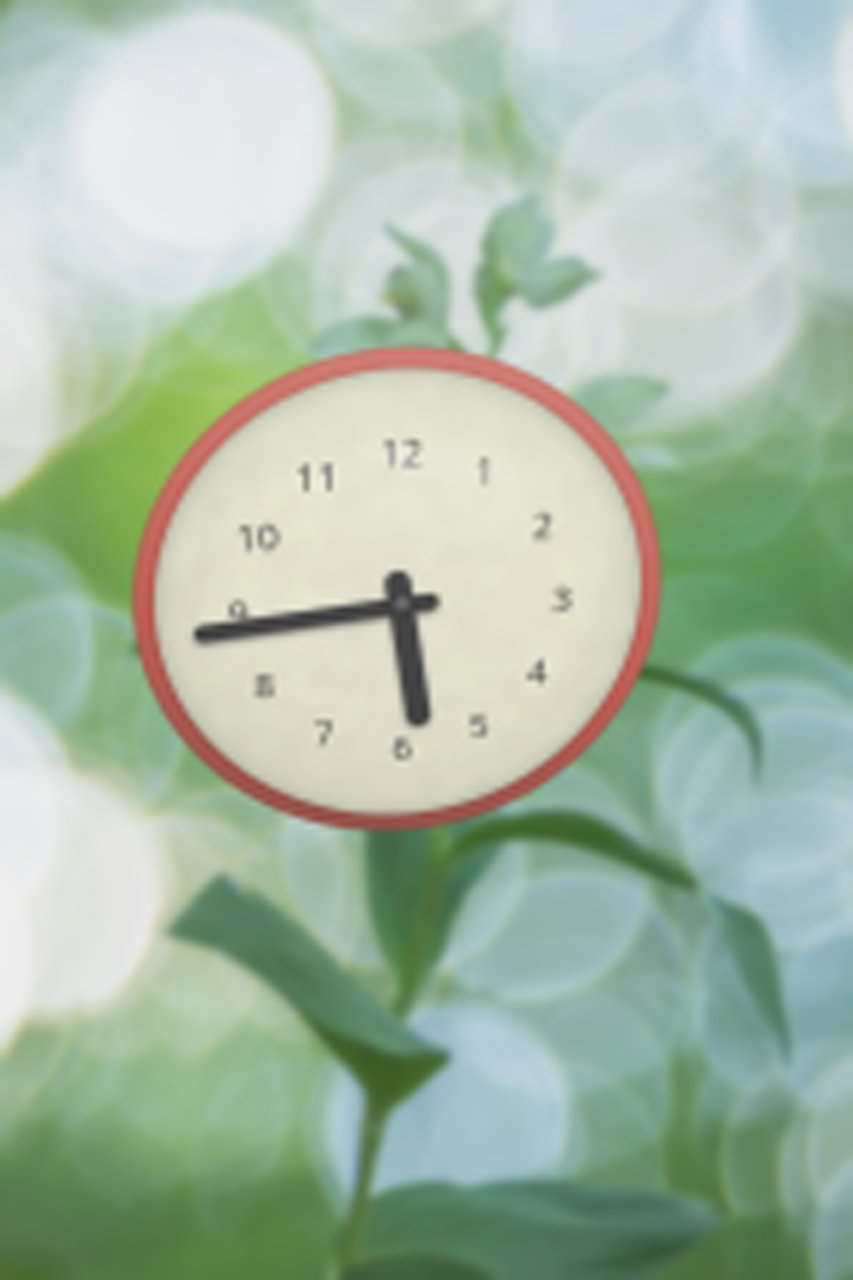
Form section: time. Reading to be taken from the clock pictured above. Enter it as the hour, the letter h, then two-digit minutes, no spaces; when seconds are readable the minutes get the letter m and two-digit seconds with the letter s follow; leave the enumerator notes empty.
5h44
